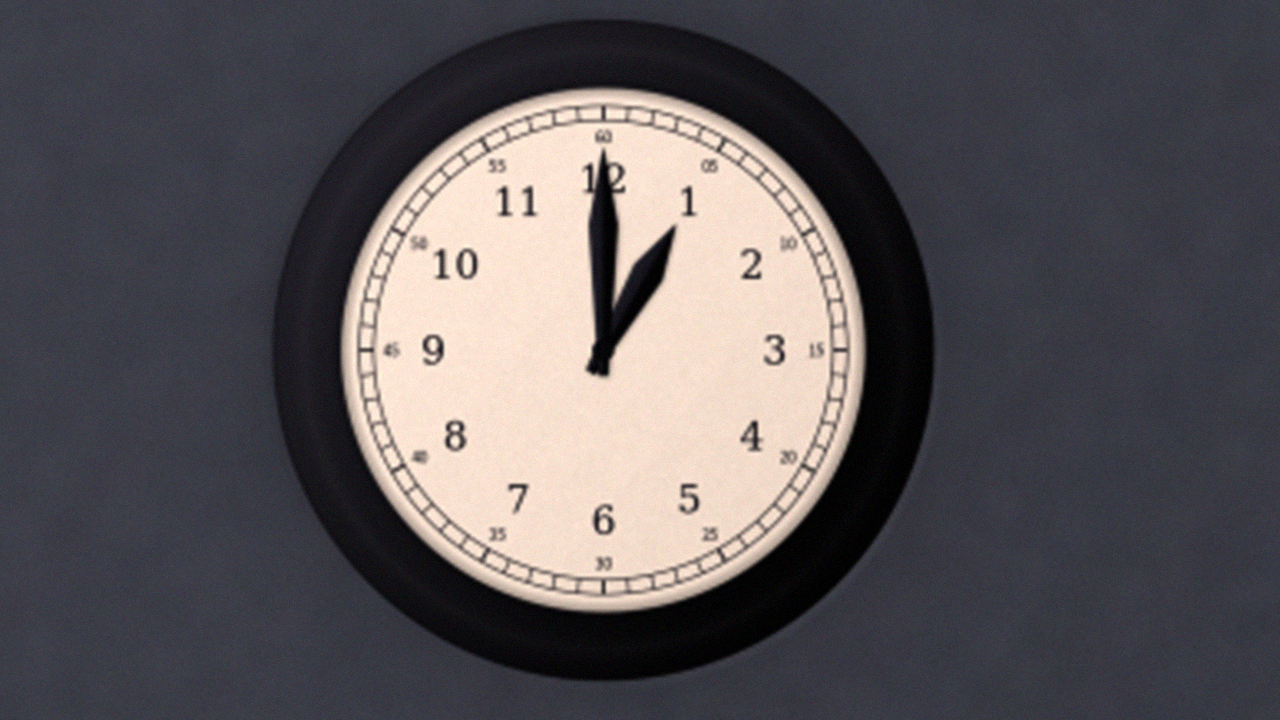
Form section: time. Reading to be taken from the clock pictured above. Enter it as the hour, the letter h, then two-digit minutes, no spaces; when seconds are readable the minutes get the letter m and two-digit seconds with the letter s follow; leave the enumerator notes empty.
1h00
